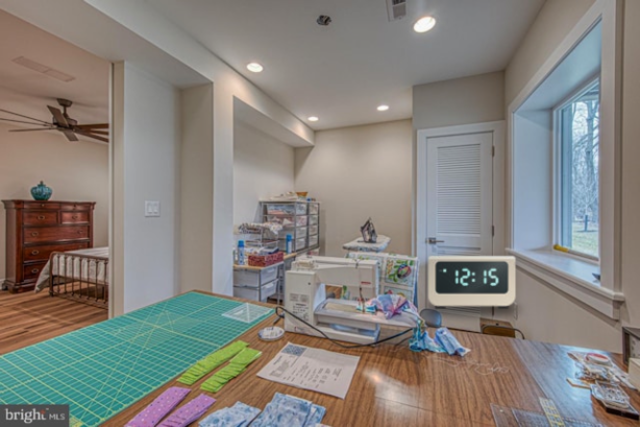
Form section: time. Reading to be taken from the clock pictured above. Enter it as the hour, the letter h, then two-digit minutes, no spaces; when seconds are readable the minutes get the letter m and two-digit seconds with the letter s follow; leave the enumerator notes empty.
12h15
